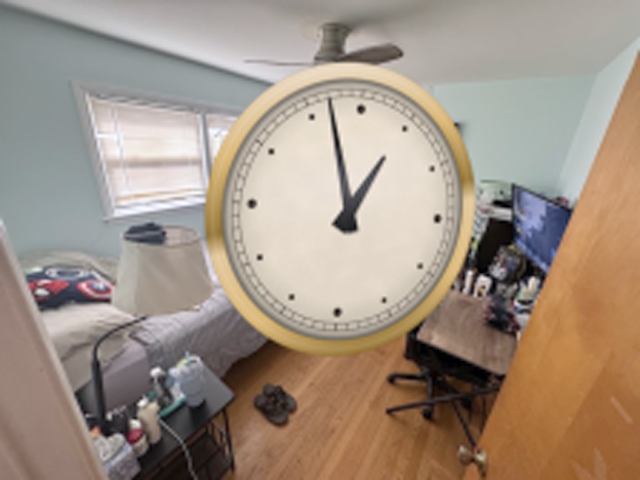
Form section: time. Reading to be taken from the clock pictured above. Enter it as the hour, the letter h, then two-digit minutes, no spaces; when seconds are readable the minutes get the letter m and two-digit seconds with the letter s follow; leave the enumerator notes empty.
12h57
